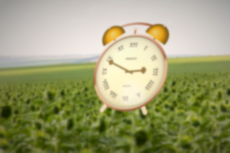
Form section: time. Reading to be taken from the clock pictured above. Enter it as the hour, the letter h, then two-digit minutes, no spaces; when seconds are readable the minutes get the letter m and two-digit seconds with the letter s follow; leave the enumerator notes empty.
2h49
